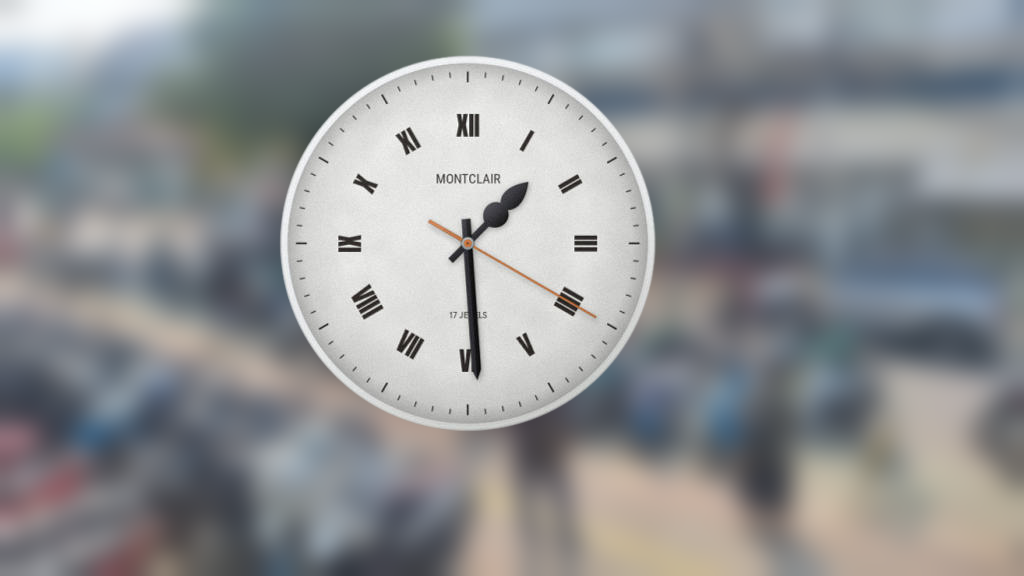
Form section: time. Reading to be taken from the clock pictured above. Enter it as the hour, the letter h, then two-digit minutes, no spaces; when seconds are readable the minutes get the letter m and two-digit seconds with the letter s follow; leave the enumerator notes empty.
1h29m20s
